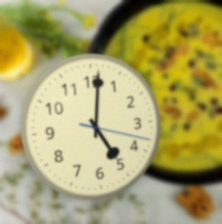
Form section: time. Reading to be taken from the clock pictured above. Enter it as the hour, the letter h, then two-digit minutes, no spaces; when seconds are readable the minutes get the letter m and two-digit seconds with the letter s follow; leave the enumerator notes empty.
5h01m18s
